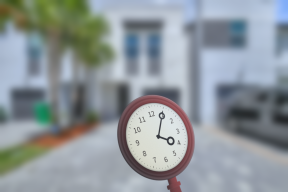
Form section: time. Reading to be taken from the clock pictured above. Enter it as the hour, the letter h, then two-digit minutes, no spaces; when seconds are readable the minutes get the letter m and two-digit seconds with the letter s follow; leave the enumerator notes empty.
4h05
